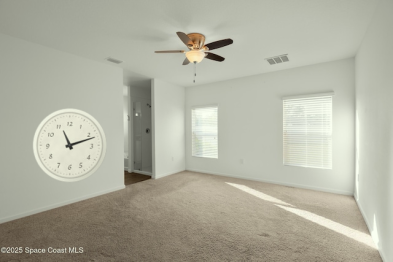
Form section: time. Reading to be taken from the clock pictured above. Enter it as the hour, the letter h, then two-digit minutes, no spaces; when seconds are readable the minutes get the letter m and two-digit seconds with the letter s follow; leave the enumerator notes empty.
11h12
